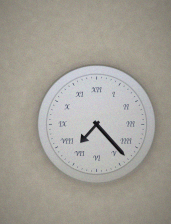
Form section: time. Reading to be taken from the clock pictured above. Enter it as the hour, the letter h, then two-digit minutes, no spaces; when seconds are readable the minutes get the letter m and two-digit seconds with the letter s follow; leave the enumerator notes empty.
7h23
